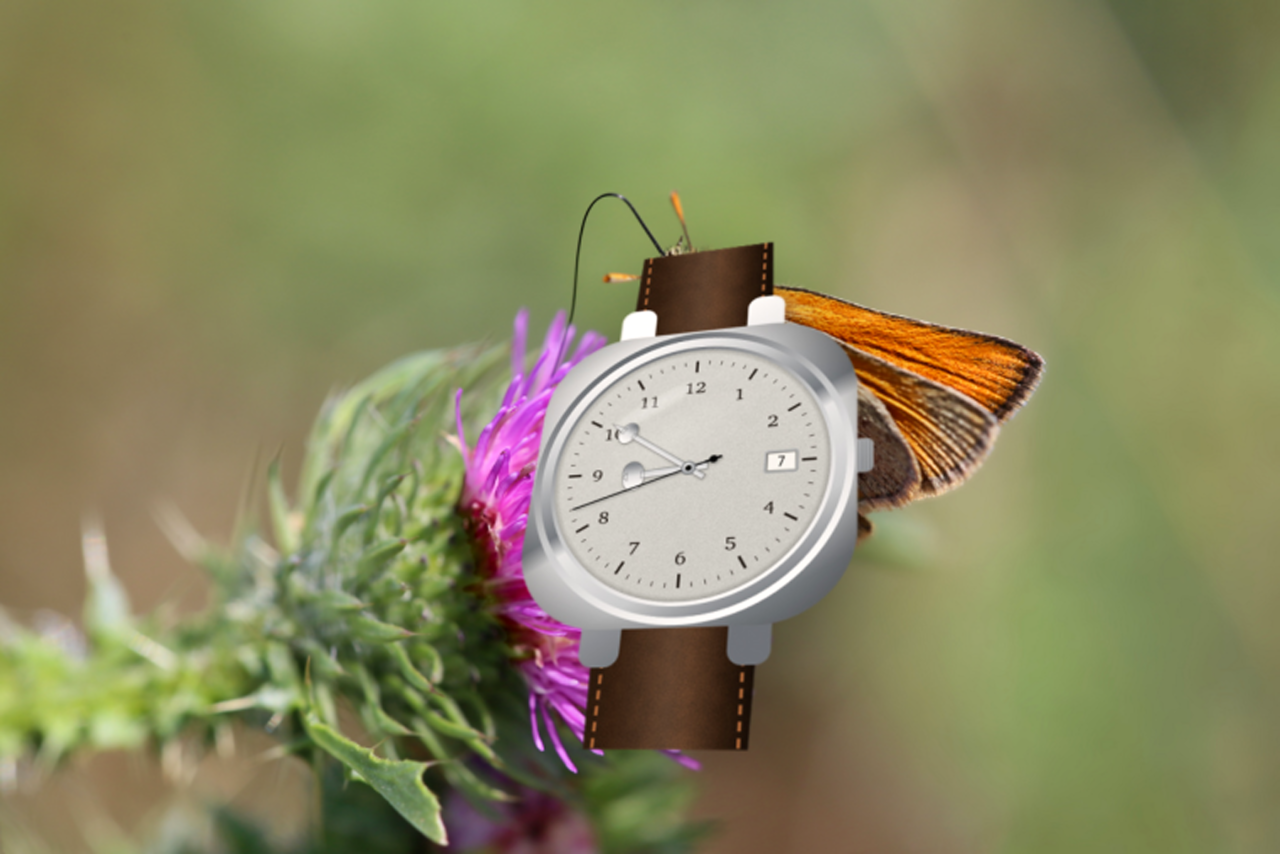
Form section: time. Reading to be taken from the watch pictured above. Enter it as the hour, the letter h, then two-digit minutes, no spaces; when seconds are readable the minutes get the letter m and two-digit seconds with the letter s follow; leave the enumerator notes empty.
8h50m42s
